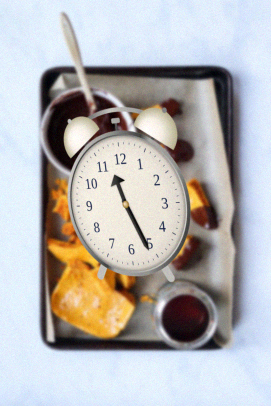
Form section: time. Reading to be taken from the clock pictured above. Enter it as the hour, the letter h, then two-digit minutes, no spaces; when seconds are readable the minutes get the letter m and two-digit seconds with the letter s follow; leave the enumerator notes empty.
11h26
